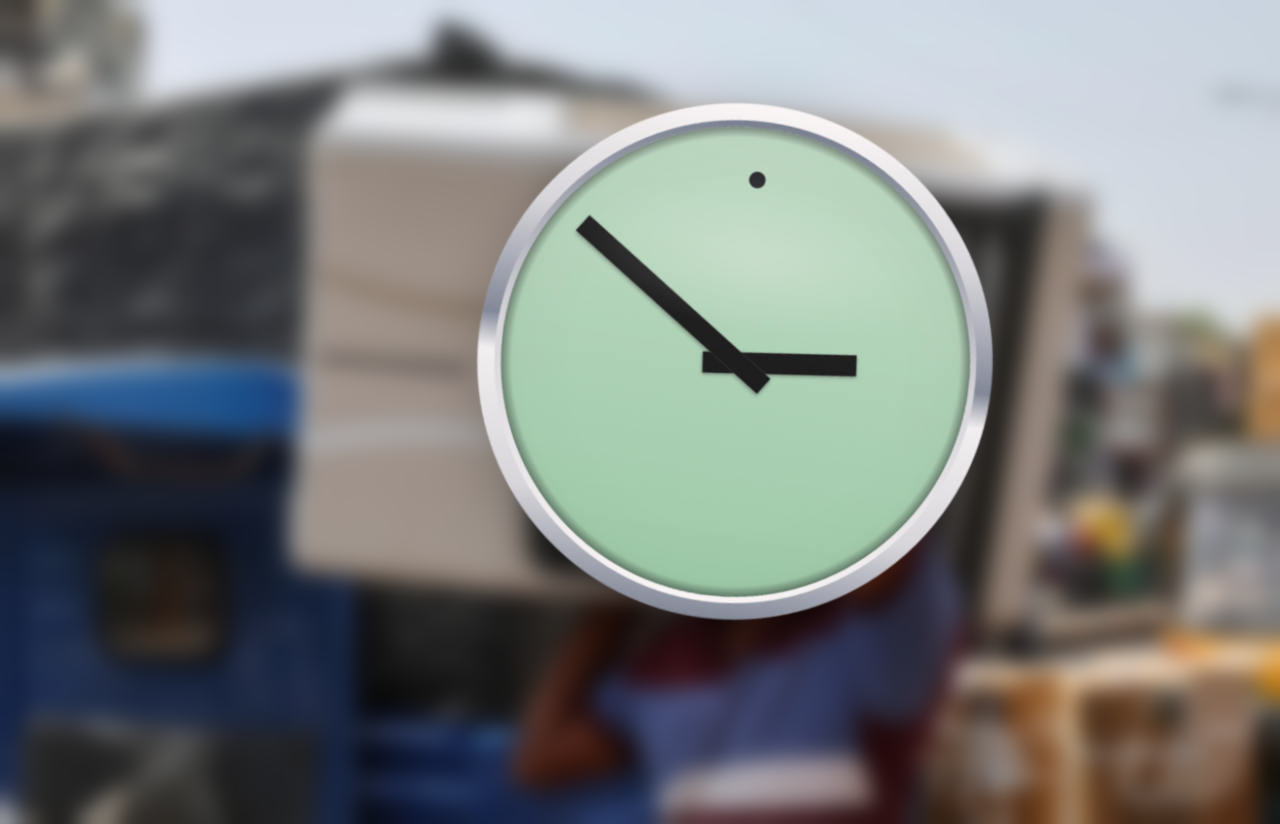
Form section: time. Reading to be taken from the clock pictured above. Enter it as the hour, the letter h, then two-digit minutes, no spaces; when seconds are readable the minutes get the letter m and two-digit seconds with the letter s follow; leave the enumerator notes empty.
2h51
